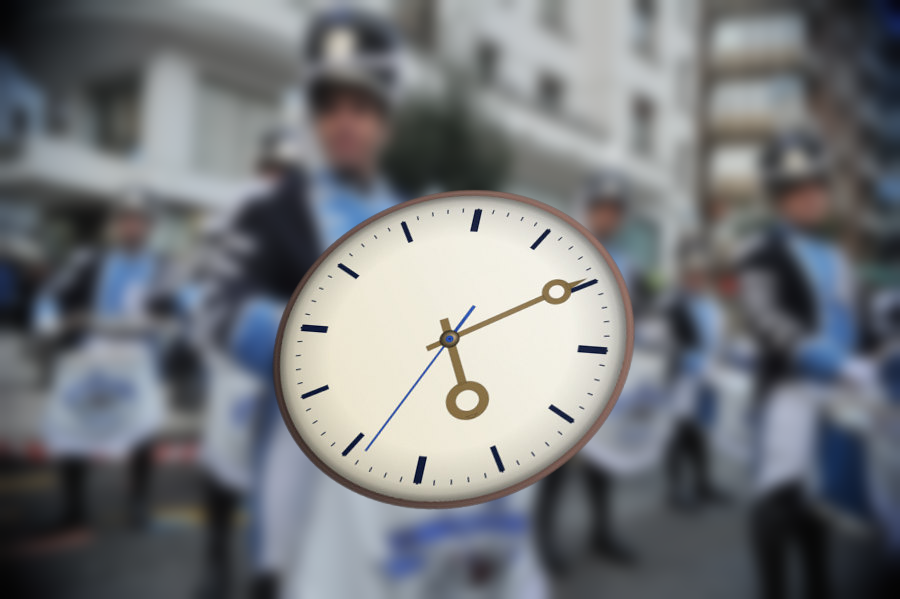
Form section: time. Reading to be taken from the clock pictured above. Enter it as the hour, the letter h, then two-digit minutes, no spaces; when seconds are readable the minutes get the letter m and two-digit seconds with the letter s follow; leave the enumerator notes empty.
5h09m34s
